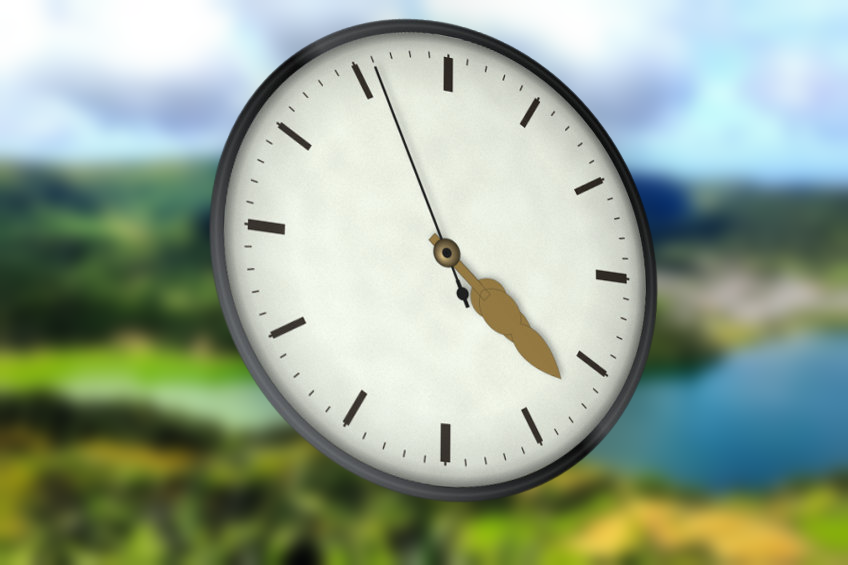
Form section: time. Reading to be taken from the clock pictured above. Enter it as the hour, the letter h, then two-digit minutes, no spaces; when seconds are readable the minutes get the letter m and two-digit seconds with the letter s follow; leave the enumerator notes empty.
4h21m56s
